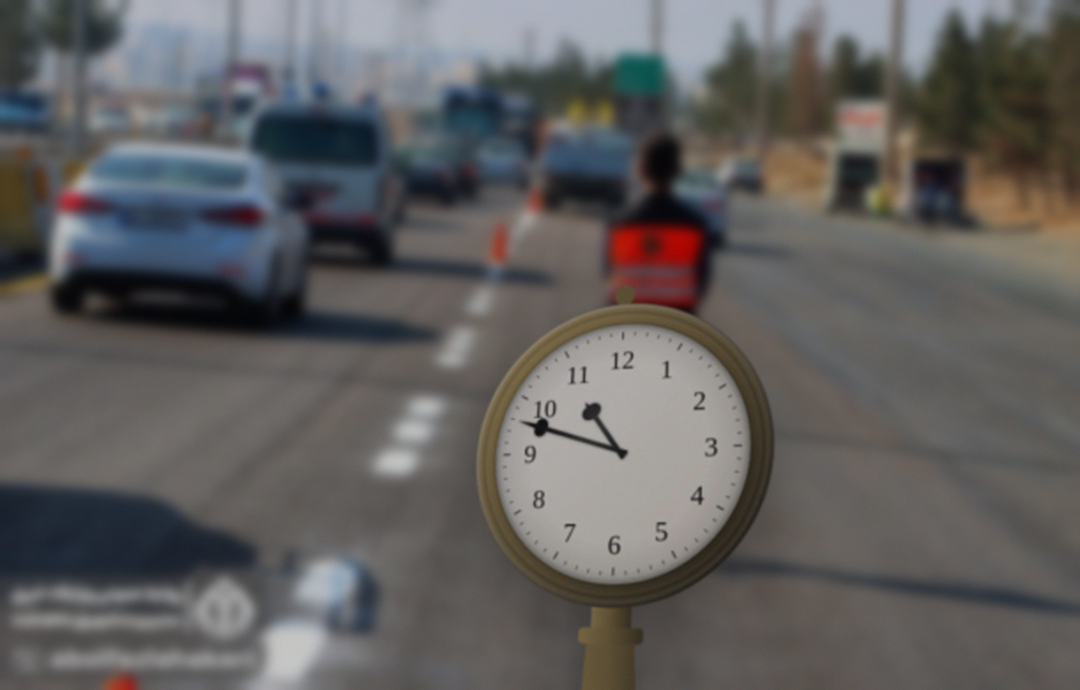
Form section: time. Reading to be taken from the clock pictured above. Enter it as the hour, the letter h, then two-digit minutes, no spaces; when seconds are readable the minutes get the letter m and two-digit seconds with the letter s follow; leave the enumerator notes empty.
10h48
